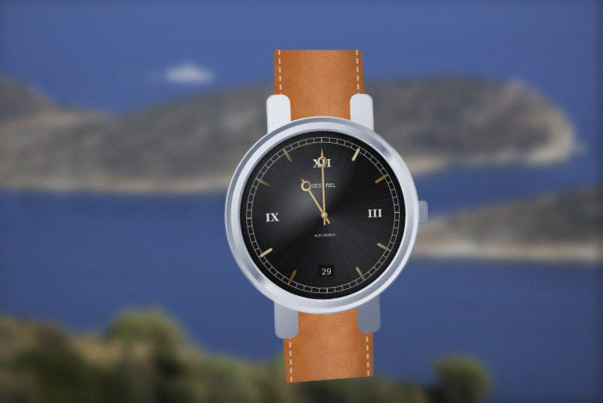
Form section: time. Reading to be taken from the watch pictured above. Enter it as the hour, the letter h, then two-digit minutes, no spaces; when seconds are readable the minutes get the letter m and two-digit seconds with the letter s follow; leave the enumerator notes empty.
11h00
